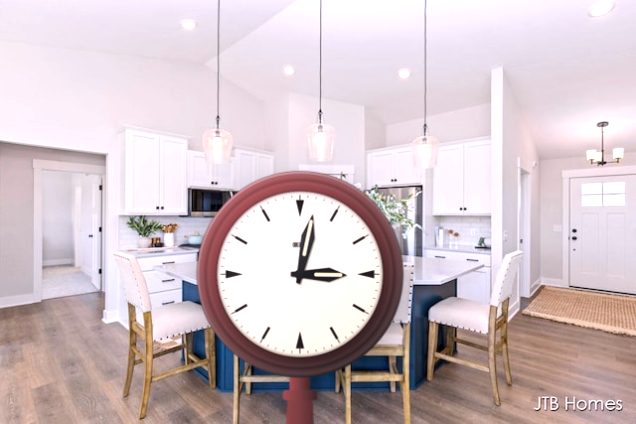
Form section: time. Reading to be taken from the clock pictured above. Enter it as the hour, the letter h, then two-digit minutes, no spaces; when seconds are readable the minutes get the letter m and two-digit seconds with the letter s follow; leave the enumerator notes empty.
3h02
